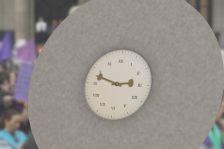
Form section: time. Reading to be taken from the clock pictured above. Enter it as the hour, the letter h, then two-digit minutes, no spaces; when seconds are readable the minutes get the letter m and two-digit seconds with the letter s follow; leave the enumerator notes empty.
2h48
